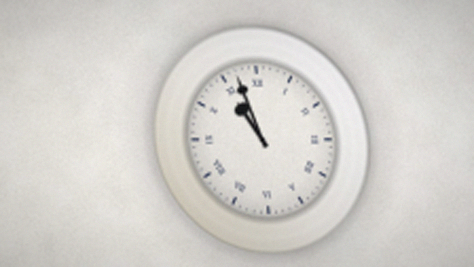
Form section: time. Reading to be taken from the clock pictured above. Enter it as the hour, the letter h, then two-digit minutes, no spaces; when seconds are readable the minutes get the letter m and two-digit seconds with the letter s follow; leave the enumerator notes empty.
10h57
